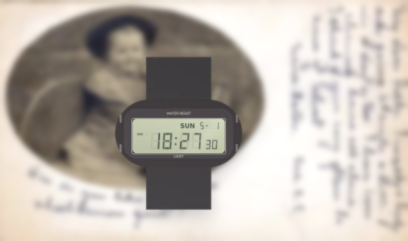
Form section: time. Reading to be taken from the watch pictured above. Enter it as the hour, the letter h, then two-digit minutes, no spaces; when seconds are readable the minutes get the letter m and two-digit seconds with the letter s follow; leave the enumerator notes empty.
18h27m30s
